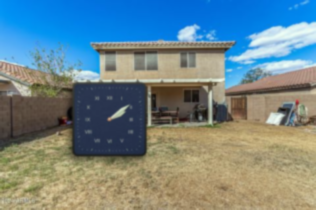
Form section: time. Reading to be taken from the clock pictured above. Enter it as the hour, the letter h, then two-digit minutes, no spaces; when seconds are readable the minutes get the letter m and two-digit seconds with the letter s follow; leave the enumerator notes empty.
2h09
